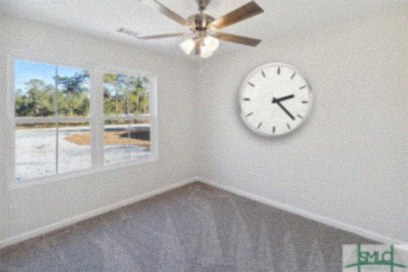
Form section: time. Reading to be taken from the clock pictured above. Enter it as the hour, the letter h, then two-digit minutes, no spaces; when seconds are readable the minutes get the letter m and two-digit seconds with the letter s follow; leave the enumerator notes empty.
2h22
